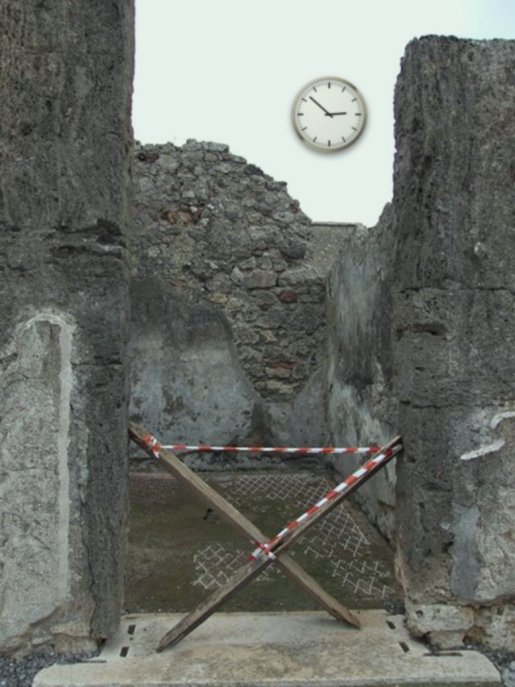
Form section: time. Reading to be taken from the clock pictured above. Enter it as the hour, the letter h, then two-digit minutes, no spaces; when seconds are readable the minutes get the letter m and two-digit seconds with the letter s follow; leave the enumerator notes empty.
2h52
